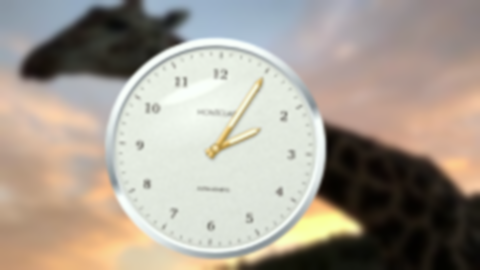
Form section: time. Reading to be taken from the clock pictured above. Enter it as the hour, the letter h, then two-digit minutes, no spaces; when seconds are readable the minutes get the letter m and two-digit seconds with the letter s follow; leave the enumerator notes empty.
2h05
